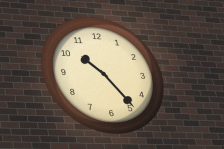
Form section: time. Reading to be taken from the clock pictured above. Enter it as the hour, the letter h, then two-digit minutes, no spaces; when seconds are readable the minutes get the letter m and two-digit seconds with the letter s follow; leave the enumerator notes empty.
10h24
